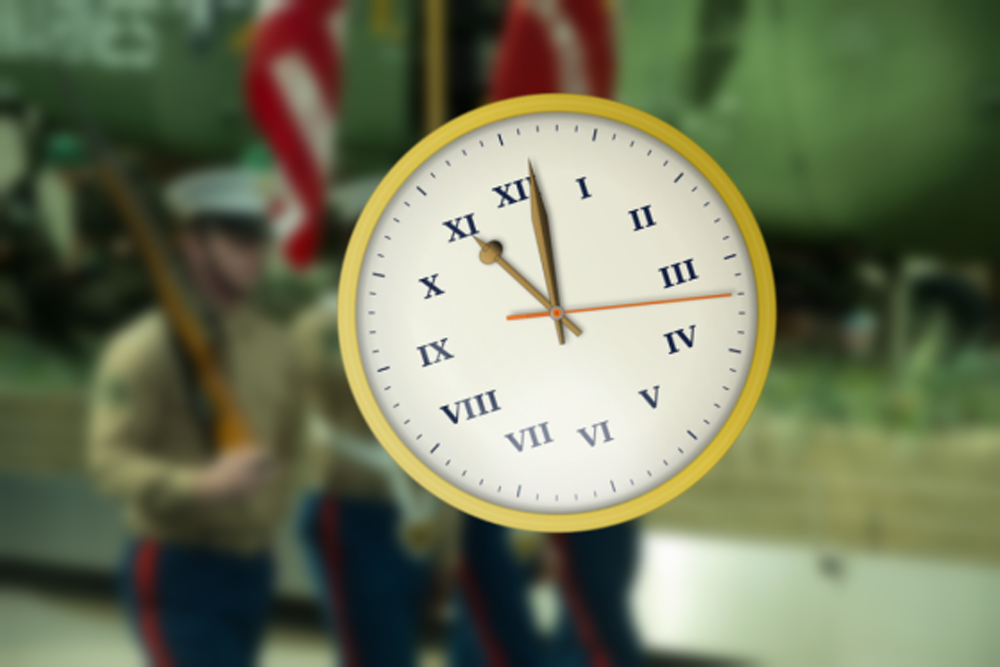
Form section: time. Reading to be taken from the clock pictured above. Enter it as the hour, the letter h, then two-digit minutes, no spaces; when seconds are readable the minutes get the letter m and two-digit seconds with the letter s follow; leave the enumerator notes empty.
11h01m17s
